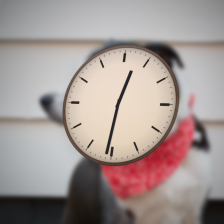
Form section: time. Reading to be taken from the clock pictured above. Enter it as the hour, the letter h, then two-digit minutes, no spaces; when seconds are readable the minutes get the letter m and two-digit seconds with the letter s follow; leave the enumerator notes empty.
12h31
